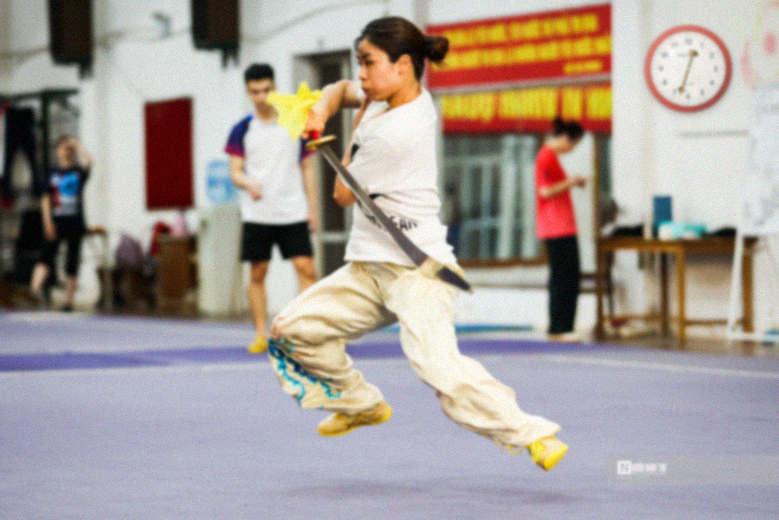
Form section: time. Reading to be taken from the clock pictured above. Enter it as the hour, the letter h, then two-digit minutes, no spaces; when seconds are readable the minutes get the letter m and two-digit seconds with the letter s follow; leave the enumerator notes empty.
12h33
